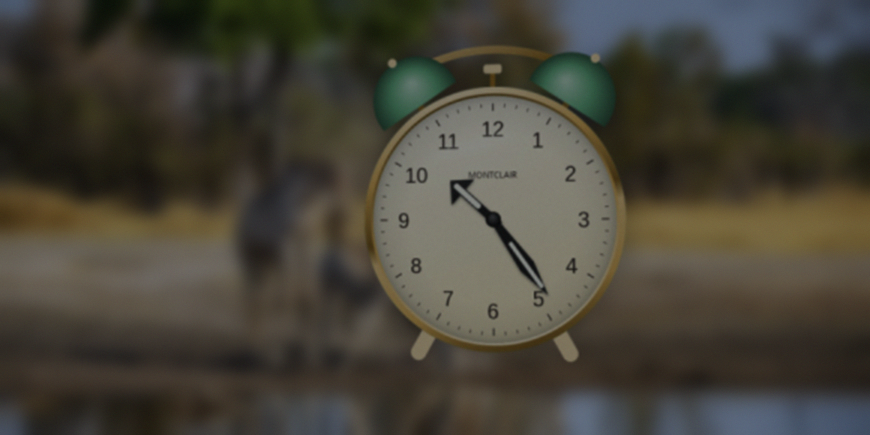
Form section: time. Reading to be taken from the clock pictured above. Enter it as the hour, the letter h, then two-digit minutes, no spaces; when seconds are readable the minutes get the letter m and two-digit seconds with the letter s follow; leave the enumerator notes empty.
10h24
